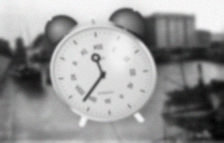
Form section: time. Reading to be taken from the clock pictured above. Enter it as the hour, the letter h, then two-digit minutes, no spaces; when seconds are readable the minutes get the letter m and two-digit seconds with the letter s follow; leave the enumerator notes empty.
11h37
